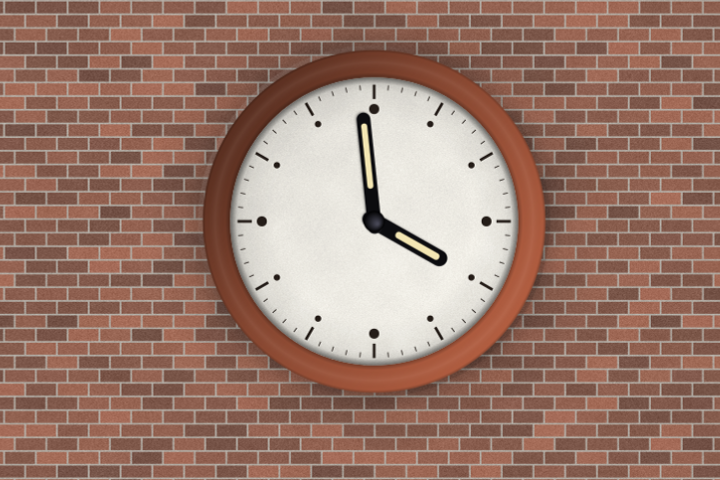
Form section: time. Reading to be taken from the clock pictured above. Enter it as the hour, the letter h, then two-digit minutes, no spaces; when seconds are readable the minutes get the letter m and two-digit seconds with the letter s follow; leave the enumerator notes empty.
3h59
